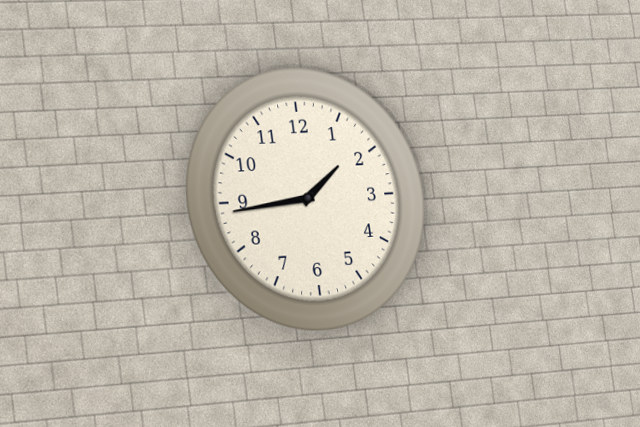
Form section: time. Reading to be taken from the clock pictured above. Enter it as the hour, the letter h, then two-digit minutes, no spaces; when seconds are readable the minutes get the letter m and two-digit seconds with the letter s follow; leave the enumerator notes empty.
1h44
